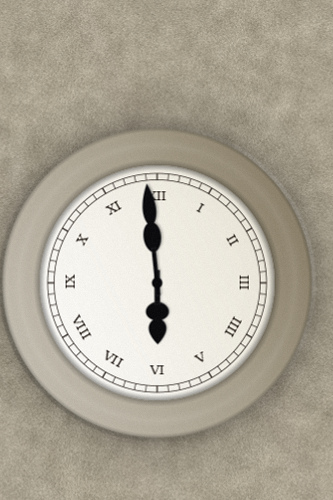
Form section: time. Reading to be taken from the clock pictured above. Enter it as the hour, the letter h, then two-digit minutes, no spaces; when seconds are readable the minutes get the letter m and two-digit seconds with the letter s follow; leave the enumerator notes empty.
5h59
